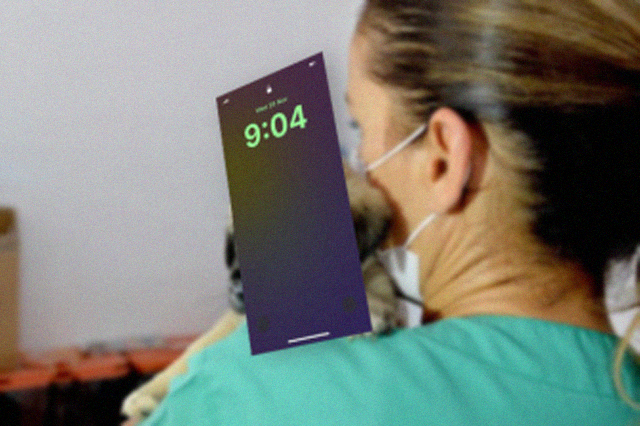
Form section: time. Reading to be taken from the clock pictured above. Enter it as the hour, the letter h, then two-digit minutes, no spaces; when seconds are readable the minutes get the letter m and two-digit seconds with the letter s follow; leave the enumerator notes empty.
9h04
